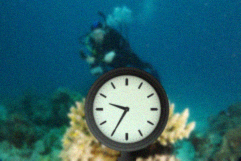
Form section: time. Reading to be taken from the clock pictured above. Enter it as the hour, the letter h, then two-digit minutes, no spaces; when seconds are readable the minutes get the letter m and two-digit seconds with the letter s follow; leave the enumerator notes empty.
9h35
